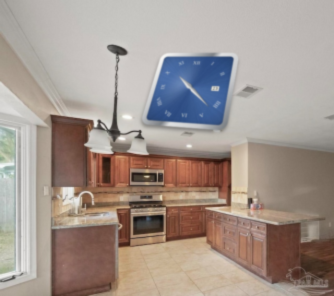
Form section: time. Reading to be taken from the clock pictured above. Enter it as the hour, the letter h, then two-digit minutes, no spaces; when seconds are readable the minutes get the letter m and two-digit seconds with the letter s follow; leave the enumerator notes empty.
10h22
